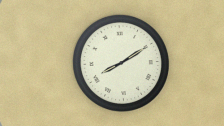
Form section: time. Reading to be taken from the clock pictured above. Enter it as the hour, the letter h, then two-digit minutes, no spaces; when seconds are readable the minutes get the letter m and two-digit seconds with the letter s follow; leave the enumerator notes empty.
8h10
